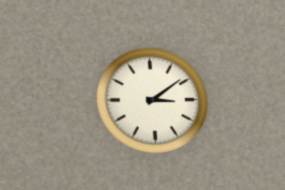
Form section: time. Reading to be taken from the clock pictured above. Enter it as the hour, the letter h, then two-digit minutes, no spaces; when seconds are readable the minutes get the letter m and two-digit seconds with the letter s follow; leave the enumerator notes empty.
3h09
